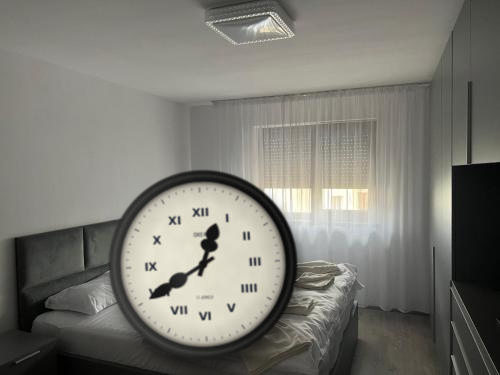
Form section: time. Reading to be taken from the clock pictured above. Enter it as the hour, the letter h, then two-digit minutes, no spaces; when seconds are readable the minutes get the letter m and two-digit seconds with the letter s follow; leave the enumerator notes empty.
12h40
